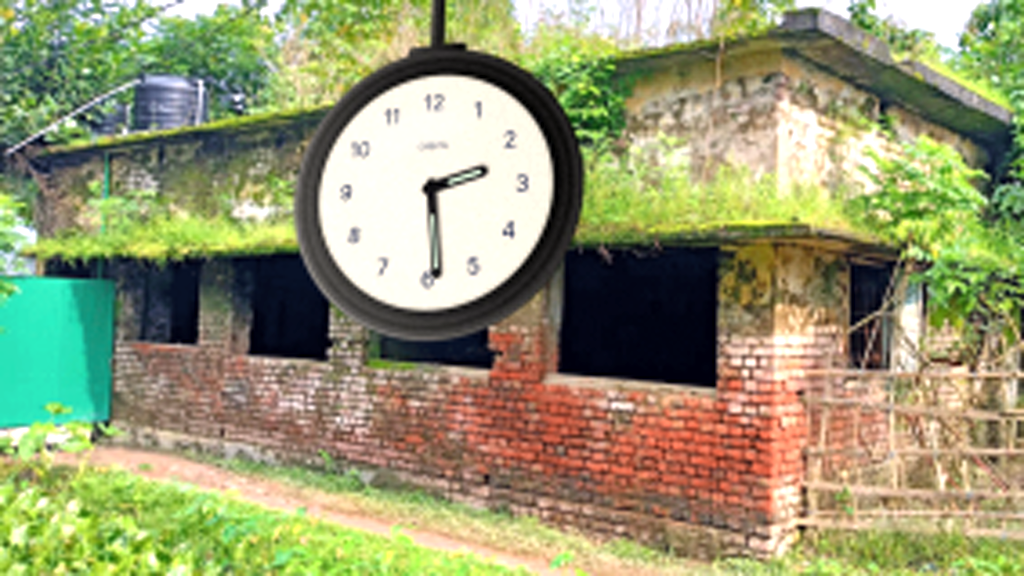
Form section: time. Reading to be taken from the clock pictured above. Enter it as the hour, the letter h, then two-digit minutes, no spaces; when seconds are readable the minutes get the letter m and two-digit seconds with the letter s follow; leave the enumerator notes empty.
2h29
